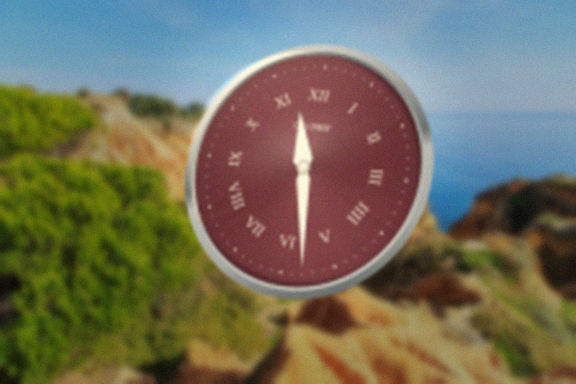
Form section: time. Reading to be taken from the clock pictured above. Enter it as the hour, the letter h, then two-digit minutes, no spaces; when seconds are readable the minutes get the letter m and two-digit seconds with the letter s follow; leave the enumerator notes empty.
11h28
